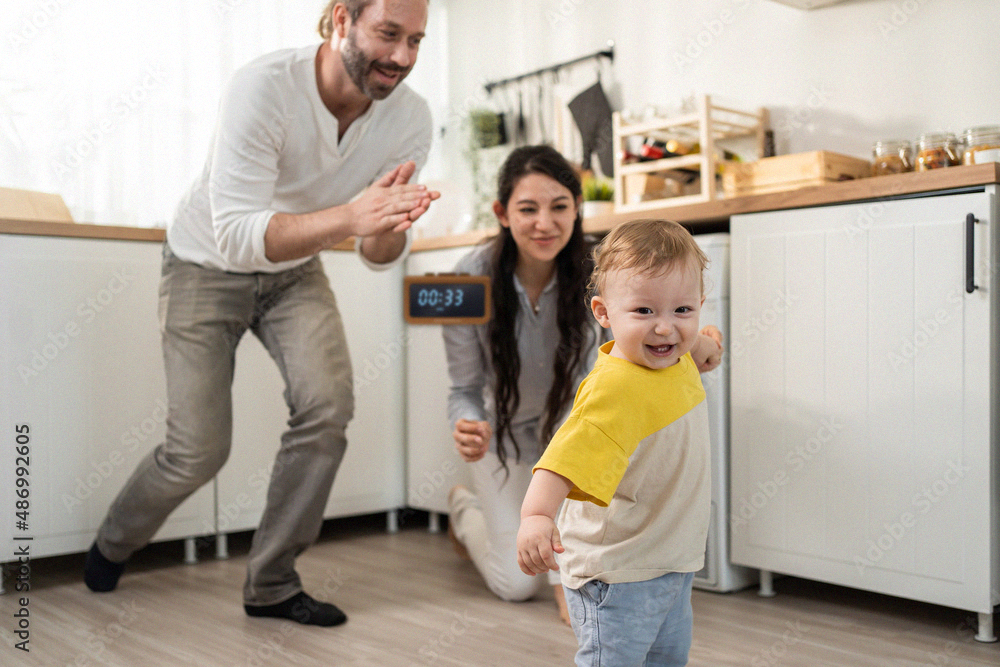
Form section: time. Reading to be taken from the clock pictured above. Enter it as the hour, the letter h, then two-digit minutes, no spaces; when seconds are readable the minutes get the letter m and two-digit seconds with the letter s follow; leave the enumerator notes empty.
0h33
